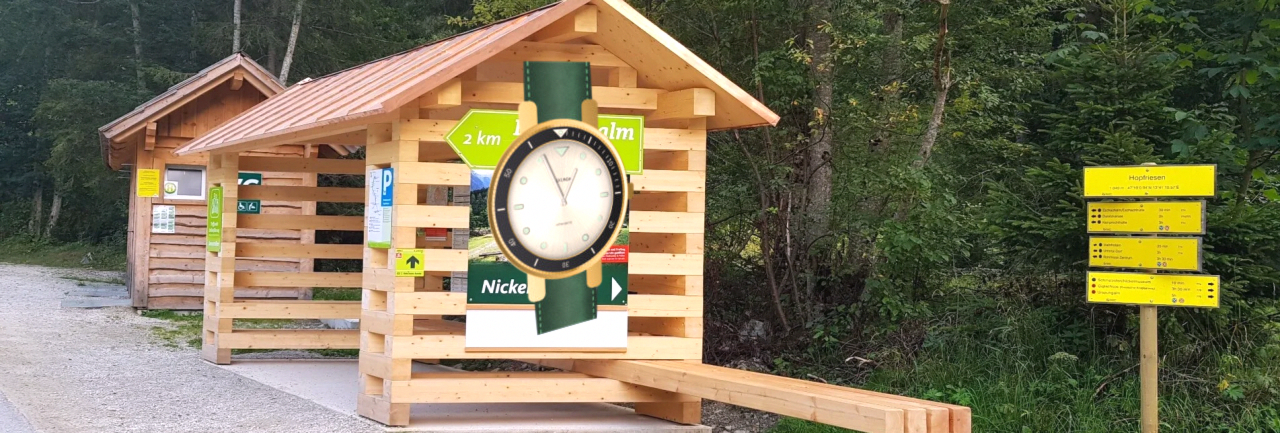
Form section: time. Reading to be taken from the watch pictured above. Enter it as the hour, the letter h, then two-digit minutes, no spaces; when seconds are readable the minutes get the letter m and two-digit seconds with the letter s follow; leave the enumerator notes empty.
12h56
